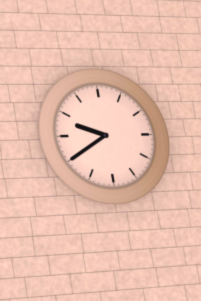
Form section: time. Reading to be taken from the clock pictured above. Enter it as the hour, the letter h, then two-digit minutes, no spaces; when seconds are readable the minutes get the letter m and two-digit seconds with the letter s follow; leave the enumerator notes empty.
9h40
